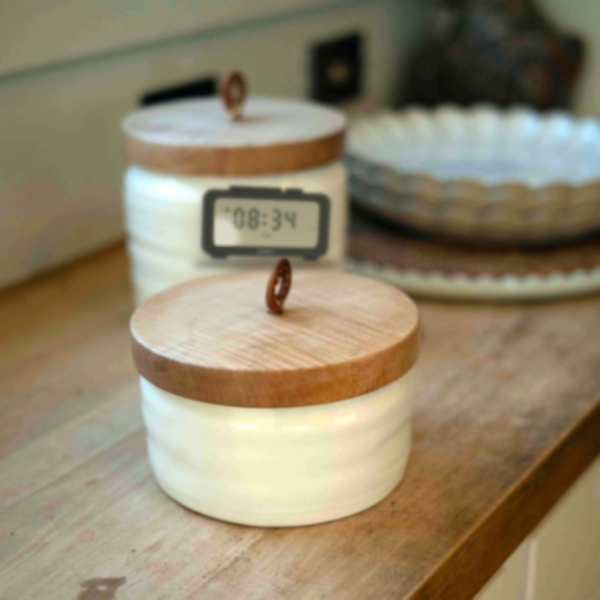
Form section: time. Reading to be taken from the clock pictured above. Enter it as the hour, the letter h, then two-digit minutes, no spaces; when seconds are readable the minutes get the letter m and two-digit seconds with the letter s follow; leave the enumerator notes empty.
8h34
